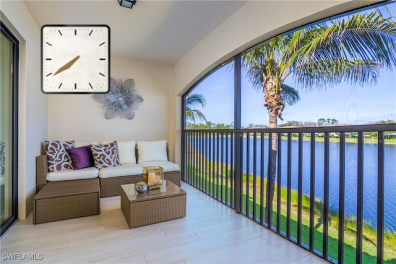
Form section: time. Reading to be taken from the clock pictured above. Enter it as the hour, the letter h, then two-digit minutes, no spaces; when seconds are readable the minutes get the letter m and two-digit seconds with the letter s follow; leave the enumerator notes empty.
7h39
